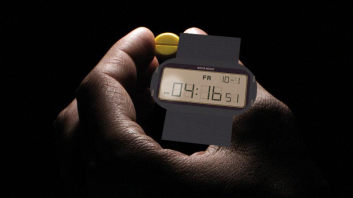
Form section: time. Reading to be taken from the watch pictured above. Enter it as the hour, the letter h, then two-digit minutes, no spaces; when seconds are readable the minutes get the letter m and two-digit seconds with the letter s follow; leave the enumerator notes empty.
4h16m51s
